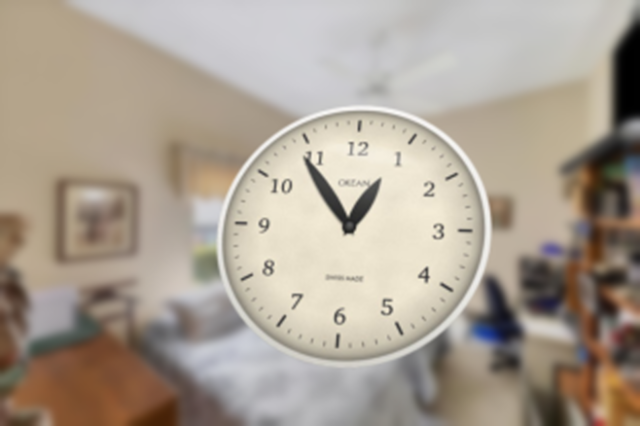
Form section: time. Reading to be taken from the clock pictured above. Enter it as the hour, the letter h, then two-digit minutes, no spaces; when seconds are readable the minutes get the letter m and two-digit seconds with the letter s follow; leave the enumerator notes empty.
12h54
